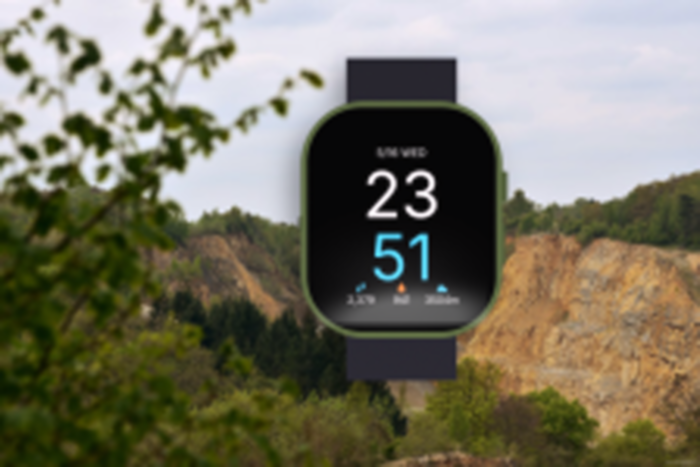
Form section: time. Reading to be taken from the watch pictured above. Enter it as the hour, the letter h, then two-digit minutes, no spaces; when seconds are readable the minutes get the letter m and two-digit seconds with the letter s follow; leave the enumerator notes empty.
23h51
